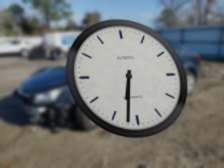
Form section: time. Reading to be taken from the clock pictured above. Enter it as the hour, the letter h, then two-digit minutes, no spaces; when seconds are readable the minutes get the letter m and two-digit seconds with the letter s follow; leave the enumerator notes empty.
6h32
